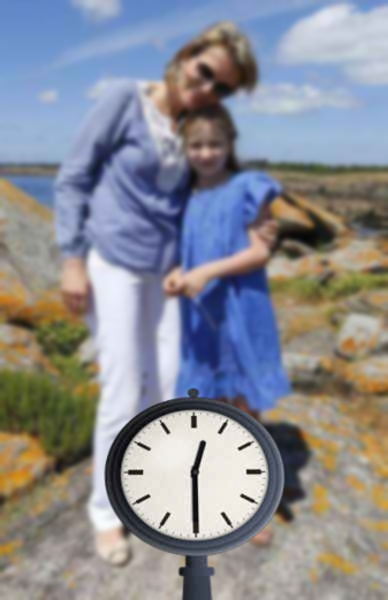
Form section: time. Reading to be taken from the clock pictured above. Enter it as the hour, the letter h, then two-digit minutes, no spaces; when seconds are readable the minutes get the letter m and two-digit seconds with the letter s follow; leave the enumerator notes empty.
12h30
